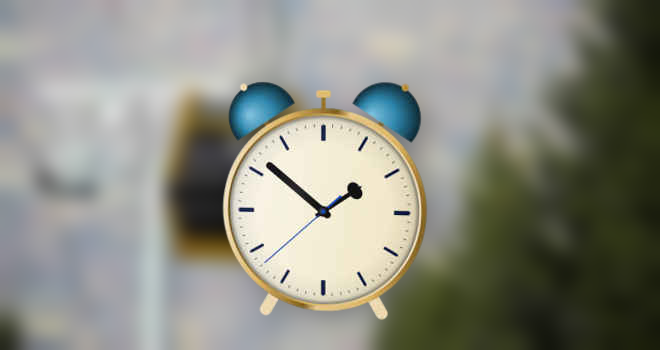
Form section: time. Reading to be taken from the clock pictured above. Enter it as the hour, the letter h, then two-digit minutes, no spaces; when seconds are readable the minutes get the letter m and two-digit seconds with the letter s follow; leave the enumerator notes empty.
1h51m38s
